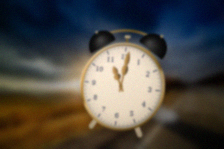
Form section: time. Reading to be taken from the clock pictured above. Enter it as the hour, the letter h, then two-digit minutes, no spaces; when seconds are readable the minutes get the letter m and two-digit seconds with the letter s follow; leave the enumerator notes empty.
11h01
